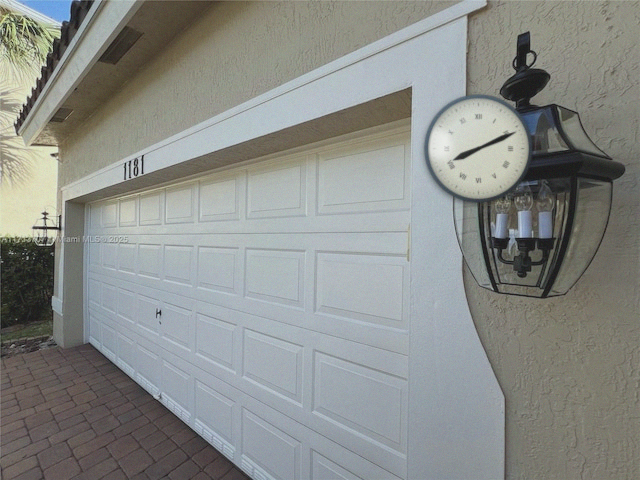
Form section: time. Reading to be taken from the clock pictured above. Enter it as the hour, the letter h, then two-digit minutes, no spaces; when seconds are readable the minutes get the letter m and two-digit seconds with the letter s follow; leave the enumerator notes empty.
8h11
